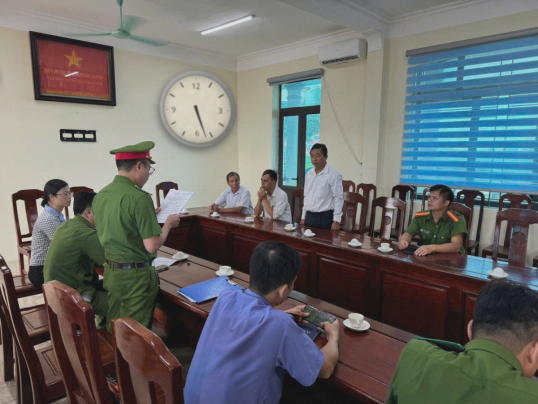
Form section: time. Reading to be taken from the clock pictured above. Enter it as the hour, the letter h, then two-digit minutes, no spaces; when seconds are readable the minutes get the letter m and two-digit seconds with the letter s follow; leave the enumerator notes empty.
5h27
